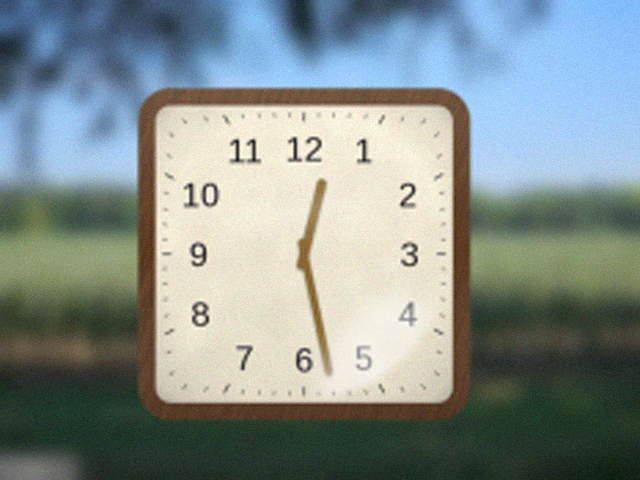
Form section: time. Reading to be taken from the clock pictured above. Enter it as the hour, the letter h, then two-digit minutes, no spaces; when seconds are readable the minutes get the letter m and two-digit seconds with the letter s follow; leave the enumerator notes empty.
12h28
